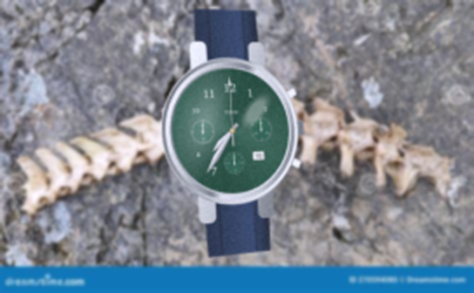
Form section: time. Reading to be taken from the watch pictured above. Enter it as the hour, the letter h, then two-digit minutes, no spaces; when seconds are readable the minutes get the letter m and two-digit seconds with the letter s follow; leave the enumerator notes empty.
7h36
